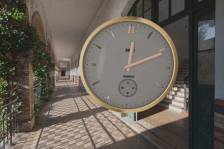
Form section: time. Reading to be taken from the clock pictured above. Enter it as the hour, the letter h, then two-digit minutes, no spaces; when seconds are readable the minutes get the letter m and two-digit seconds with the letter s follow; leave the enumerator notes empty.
12h11
